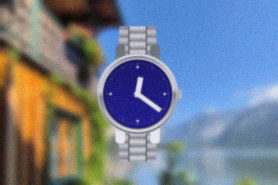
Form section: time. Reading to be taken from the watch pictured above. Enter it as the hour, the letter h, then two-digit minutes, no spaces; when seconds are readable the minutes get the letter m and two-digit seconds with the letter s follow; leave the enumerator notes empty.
12h21
